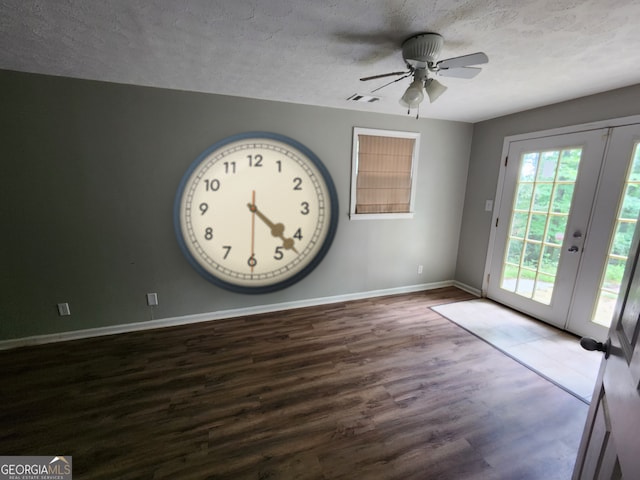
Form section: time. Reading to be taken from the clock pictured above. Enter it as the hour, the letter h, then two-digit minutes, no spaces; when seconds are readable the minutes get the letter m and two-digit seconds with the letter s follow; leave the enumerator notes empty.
4h22m30s
